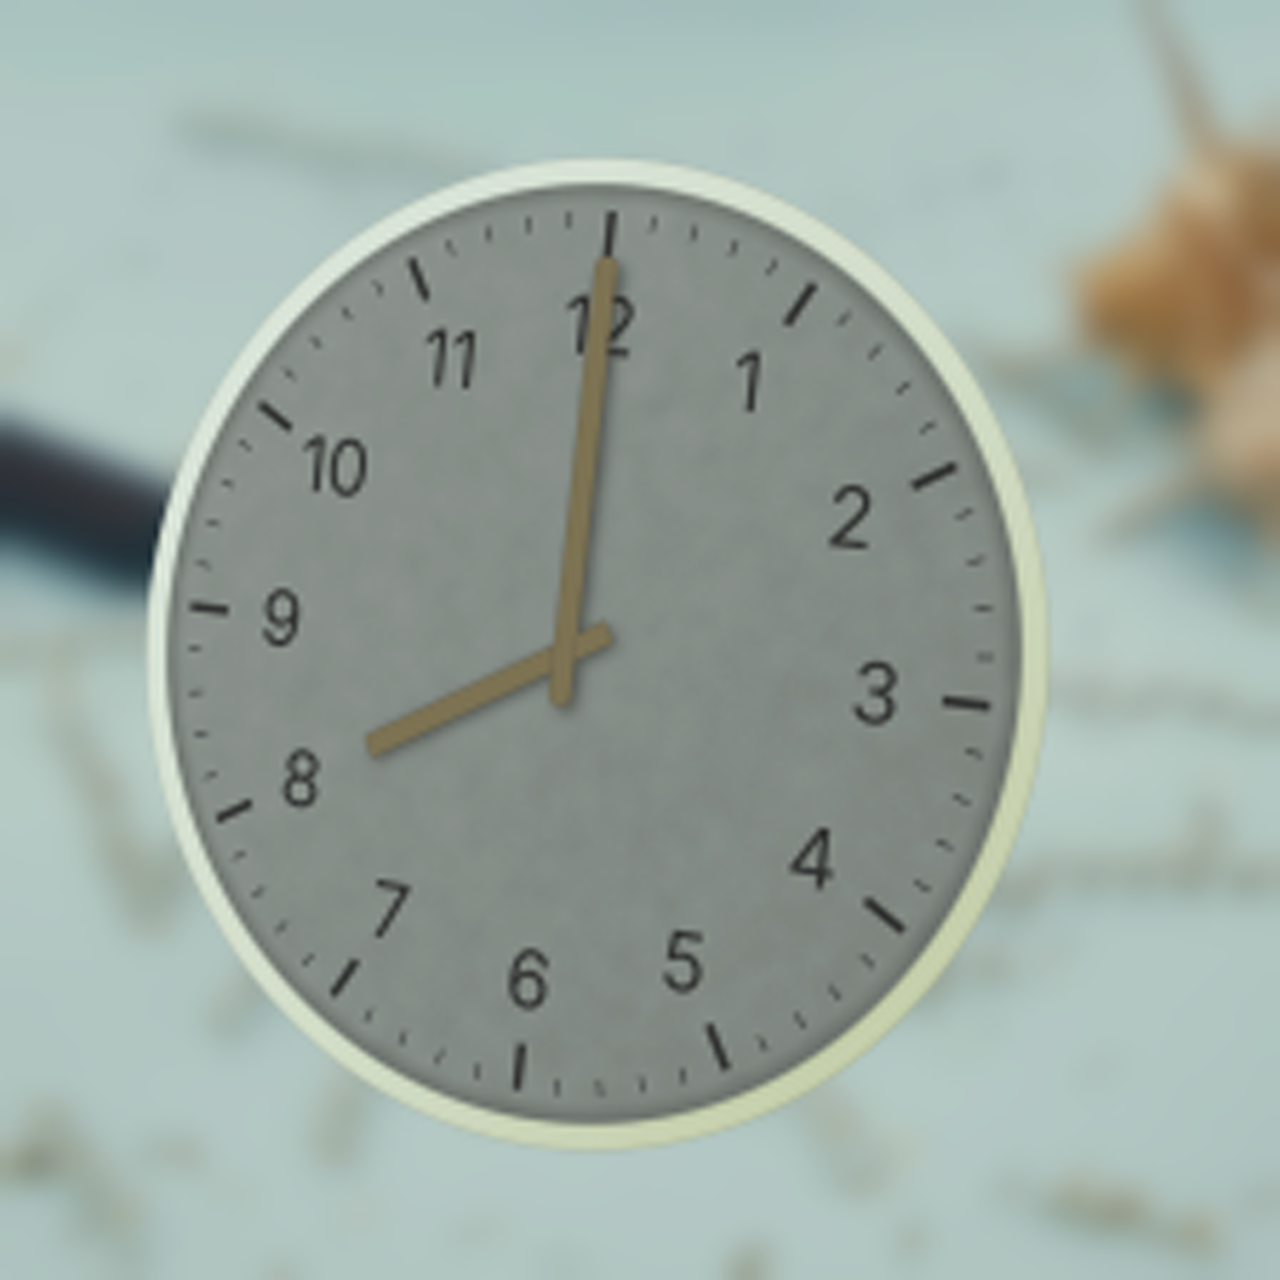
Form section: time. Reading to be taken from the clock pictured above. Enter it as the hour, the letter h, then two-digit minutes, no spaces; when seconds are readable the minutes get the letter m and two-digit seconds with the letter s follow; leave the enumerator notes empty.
8h00
